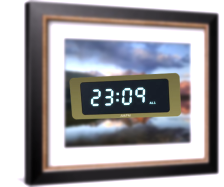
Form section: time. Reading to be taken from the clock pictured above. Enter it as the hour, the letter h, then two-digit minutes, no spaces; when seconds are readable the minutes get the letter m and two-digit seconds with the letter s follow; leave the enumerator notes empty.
23h09
